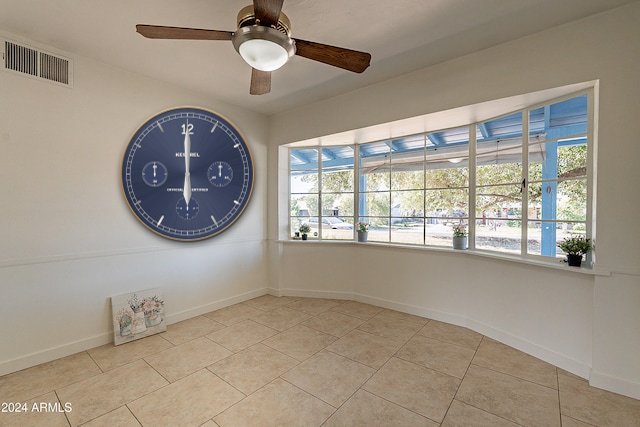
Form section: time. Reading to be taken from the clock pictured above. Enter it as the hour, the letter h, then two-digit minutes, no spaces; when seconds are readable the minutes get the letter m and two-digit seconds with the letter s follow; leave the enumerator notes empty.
6h00
